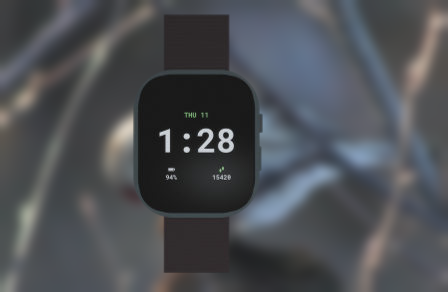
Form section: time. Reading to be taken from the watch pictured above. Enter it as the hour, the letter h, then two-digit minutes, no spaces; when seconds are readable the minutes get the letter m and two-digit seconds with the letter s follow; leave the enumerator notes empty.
1h28
